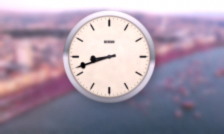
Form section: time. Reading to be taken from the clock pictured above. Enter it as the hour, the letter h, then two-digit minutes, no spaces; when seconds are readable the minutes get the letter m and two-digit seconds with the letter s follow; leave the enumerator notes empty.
8h42
